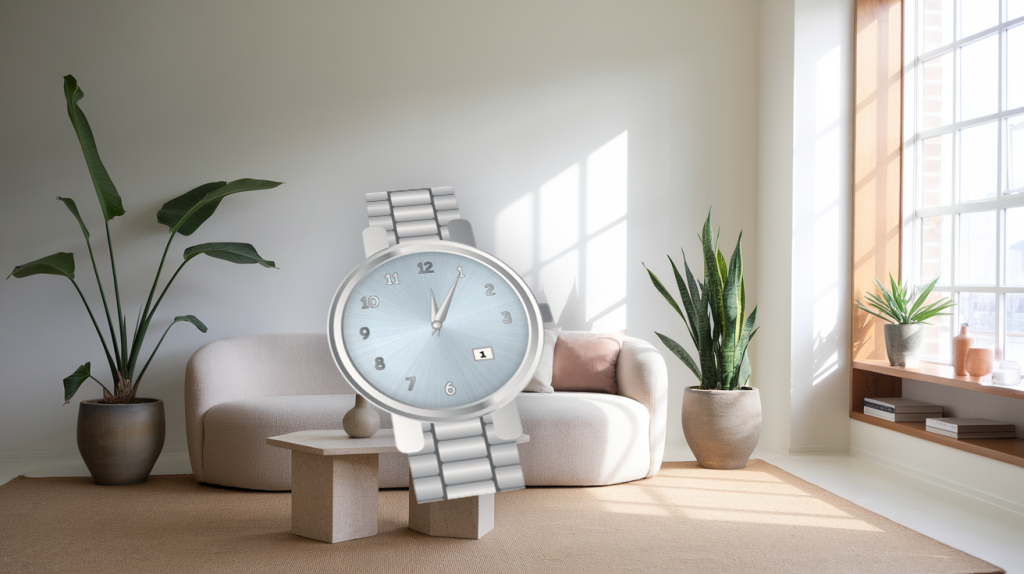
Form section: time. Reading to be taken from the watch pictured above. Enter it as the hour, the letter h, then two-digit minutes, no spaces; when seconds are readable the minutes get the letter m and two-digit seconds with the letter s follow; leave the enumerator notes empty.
12h05
